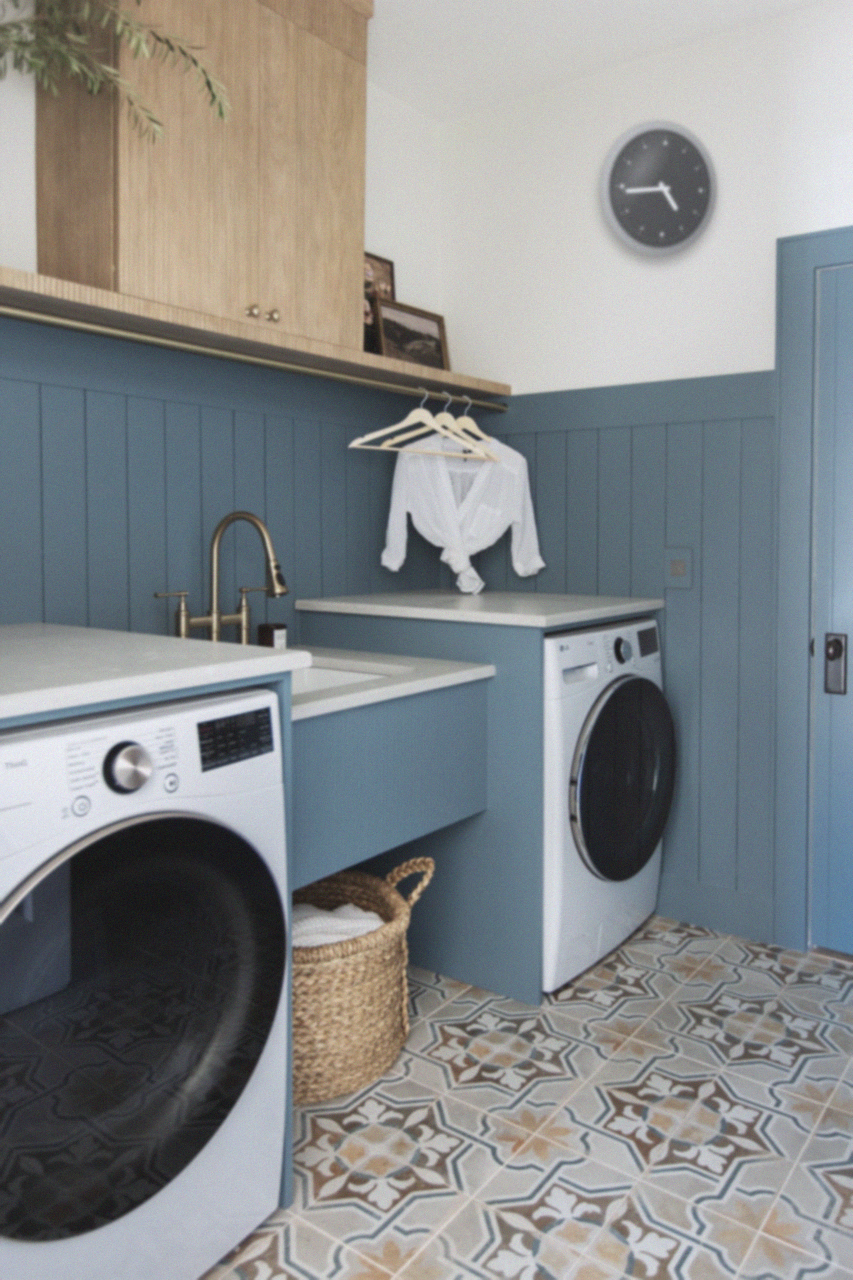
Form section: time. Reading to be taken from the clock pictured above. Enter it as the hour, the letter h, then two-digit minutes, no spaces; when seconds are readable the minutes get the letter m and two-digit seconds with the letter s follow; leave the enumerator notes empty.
4h44
